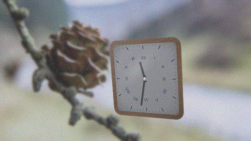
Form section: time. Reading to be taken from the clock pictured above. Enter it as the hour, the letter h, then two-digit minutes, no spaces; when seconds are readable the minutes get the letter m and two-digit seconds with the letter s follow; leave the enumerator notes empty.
11h32
